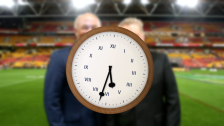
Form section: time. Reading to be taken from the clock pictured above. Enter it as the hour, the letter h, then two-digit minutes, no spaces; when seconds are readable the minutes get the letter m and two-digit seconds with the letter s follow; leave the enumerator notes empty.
5h32
